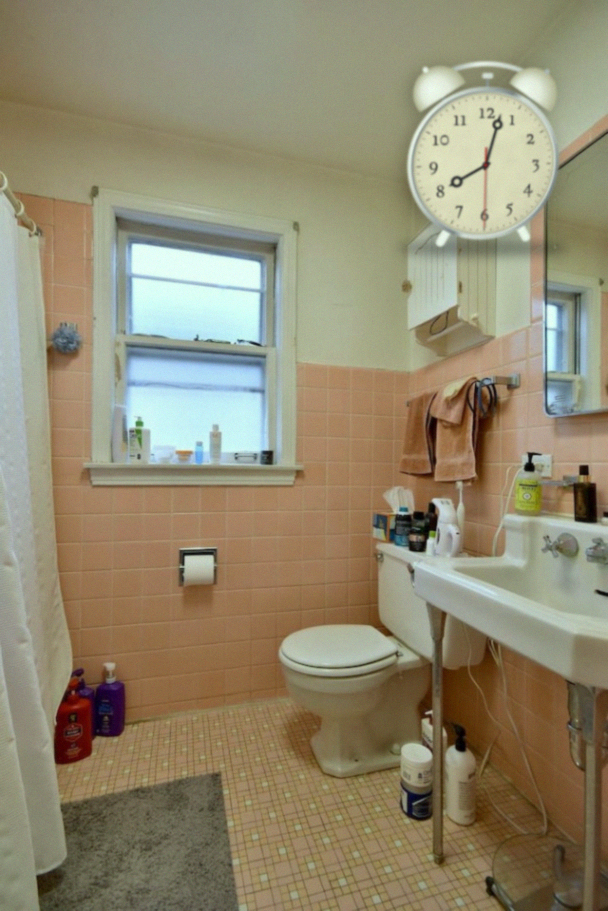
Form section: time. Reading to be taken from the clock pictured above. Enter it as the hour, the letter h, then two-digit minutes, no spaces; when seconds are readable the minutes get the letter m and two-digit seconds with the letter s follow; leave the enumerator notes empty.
8h02m30s
